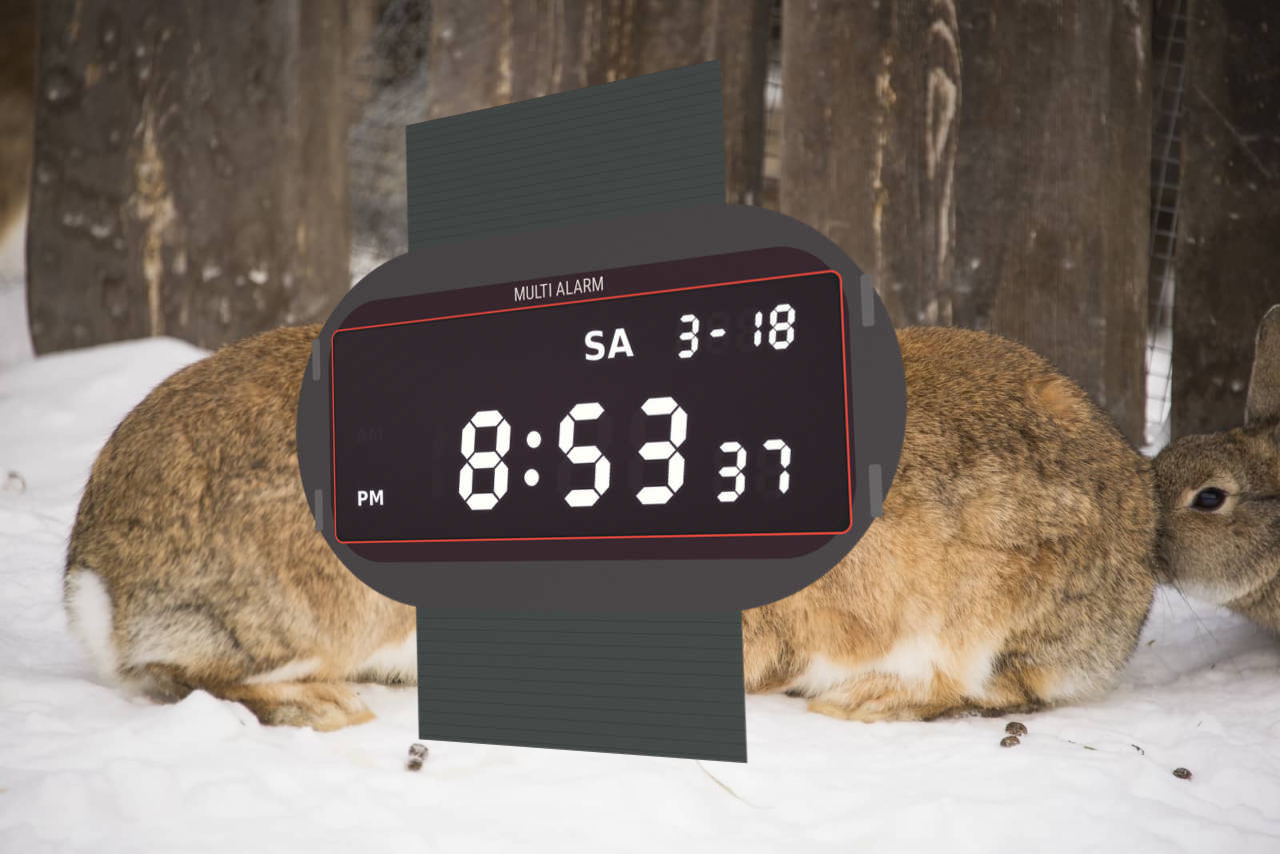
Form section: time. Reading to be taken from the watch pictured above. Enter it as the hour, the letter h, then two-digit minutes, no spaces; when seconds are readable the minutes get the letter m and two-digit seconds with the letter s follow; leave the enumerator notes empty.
8h53m37s
